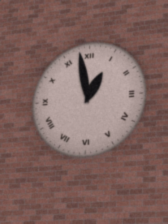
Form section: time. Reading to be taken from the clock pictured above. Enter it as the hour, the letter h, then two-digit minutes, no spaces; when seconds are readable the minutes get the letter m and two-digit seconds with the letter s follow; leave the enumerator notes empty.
12h58
